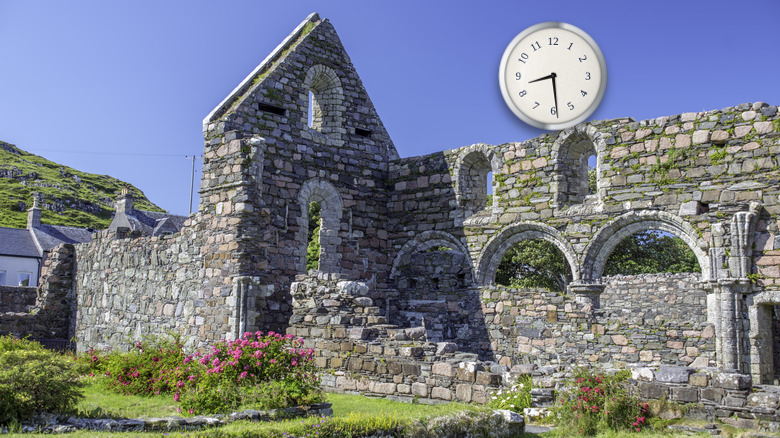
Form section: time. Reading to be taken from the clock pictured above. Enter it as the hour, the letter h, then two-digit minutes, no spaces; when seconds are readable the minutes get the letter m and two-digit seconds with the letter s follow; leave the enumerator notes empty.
8h29
